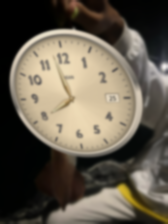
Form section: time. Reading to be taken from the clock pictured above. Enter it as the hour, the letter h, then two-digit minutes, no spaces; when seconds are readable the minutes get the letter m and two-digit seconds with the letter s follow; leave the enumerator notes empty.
7h58
